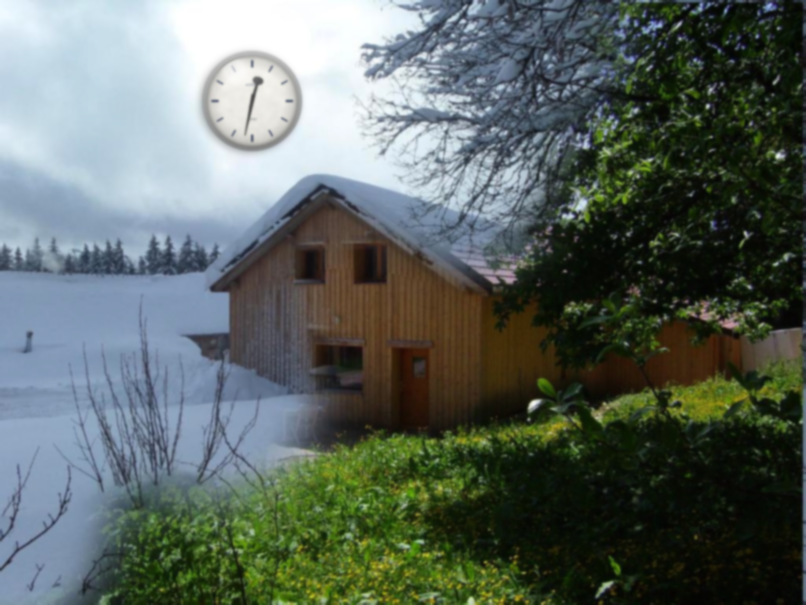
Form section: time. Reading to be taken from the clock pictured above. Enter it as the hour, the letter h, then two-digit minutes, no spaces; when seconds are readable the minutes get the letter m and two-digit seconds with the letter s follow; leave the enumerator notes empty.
12h32
